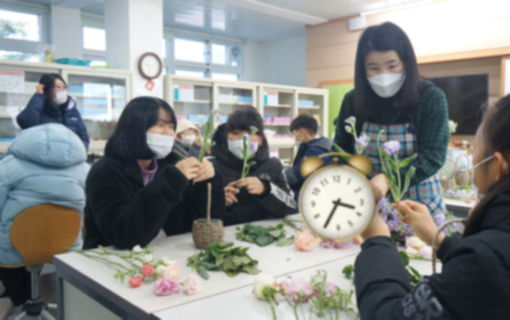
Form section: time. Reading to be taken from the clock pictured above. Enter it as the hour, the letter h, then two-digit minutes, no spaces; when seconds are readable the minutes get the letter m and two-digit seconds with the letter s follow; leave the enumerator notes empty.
3h35
